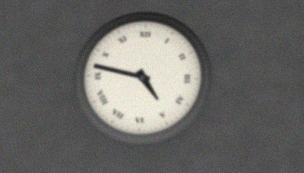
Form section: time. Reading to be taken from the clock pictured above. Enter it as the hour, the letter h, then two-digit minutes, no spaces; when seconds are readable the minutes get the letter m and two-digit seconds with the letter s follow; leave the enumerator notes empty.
4h47
